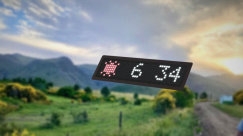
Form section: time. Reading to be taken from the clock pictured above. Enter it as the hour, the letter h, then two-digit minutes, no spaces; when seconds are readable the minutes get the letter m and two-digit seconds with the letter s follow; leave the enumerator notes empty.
6h34
